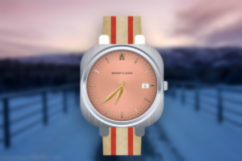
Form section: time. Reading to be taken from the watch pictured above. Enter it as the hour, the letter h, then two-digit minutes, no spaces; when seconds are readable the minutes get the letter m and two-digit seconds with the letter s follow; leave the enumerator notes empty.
6h38
